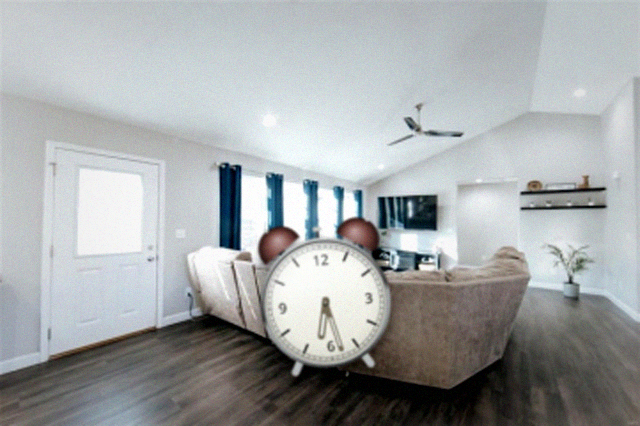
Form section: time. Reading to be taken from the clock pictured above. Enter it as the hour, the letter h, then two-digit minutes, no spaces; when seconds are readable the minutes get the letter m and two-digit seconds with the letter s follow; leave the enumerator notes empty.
6h28
